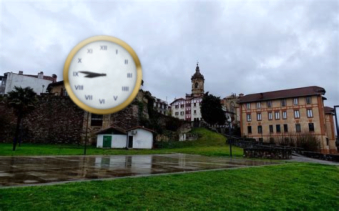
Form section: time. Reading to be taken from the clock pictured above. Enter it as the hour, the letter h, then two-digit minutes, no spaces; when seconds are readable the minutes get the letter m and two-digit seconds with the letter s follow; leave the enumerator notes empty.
8h46
